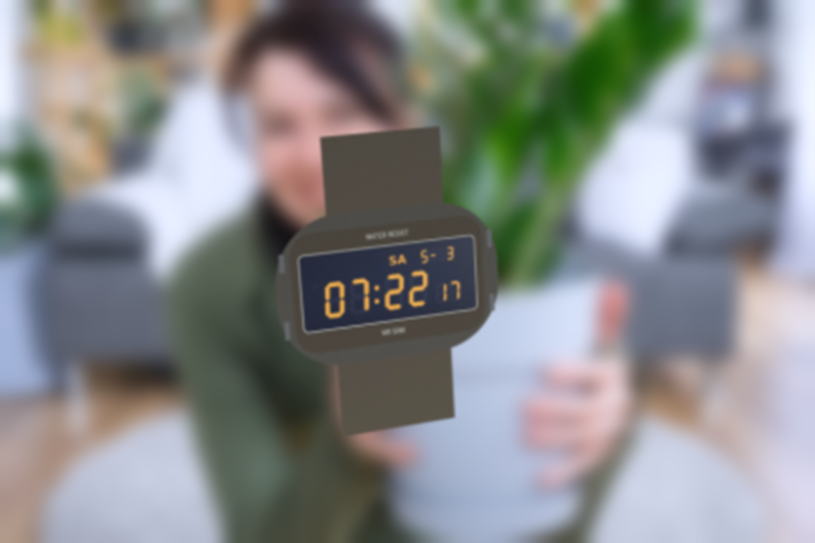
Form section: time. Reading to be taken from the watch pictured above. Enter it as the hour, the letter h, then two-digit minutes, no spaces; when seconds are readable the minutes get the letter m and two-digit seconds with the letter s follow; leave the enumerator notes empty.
7h22m17s
